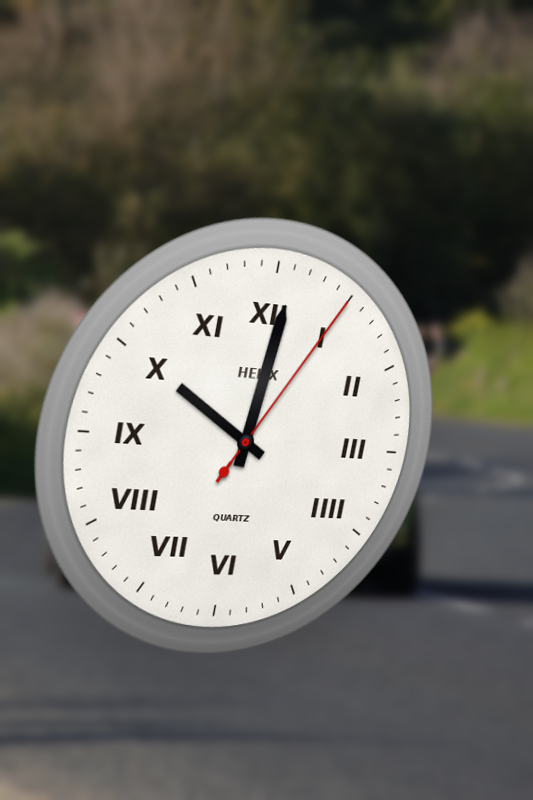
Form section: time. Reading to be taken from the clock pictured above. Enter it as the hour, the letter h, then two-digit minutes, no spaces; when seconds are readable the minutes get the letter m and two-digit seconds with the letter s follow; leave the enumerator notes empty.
10h01m05s
